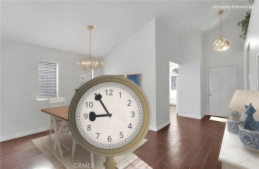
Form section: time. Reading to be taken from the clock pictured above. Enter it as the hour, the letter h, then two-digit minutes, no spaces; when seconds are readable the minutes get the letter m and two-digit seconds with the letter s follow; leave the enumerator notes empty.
8h55
